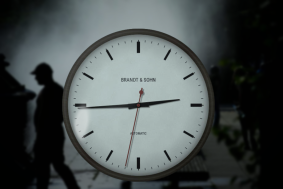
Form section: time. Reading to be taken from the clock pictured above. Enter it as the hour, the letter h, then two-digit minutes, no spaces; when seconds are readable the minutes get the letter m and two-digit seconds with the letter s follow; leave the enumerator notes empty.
2h44m32s
